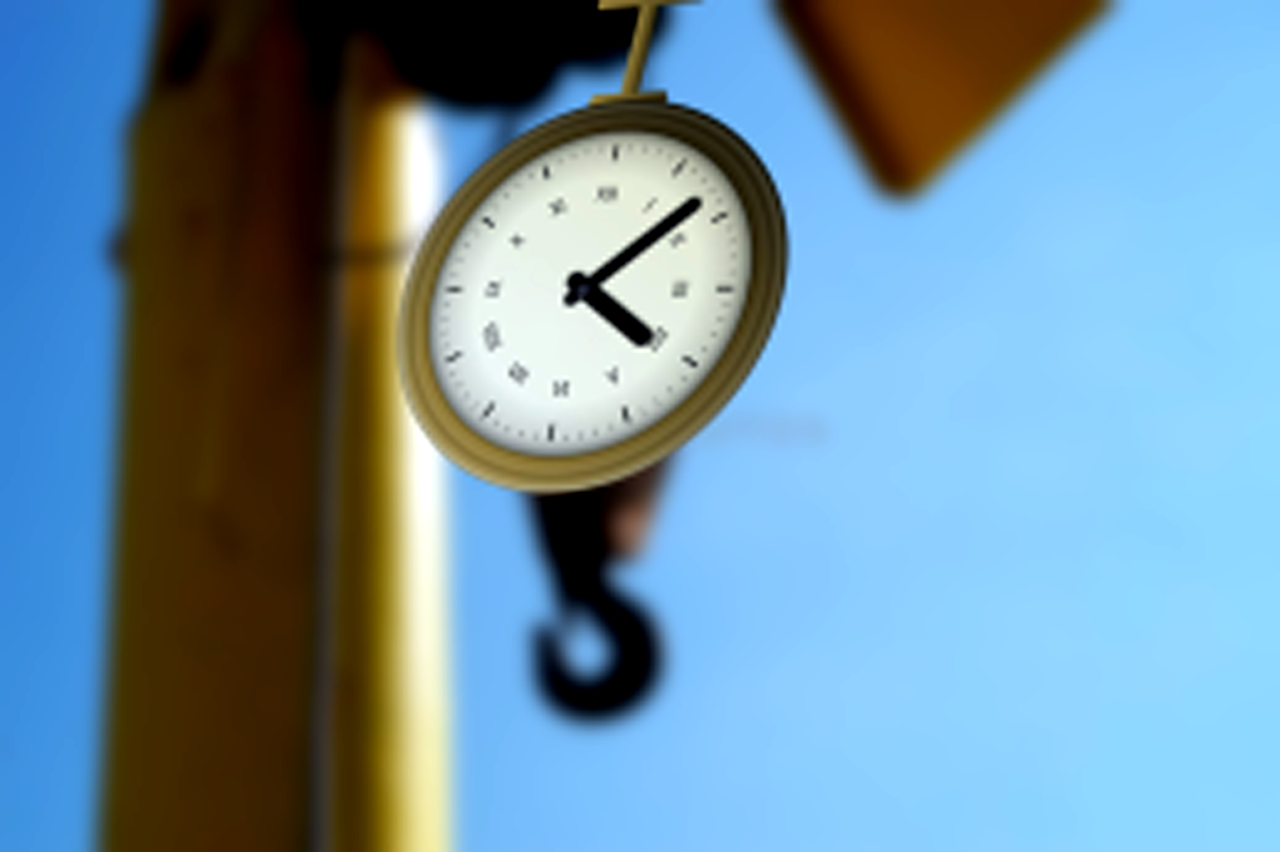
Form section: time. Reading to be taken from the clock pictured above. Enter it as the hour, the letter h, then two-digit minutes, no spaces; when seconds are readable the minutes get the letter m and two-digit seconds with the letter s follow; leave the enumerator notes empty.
4h08
